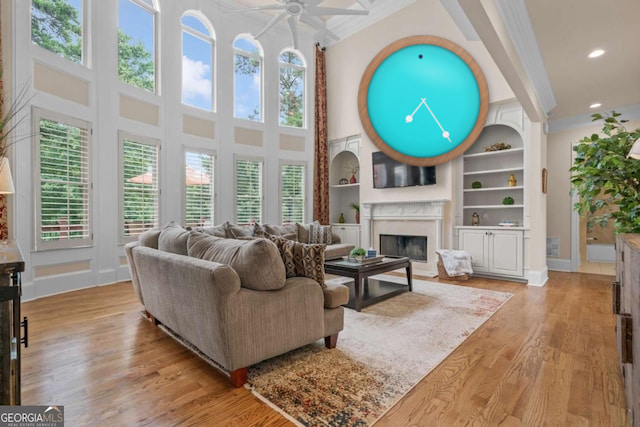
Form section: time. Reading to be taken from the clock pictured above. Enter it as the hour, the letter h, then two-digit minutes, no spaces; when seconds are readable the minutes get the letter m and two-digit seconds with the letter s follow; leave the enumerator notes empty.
7h25
